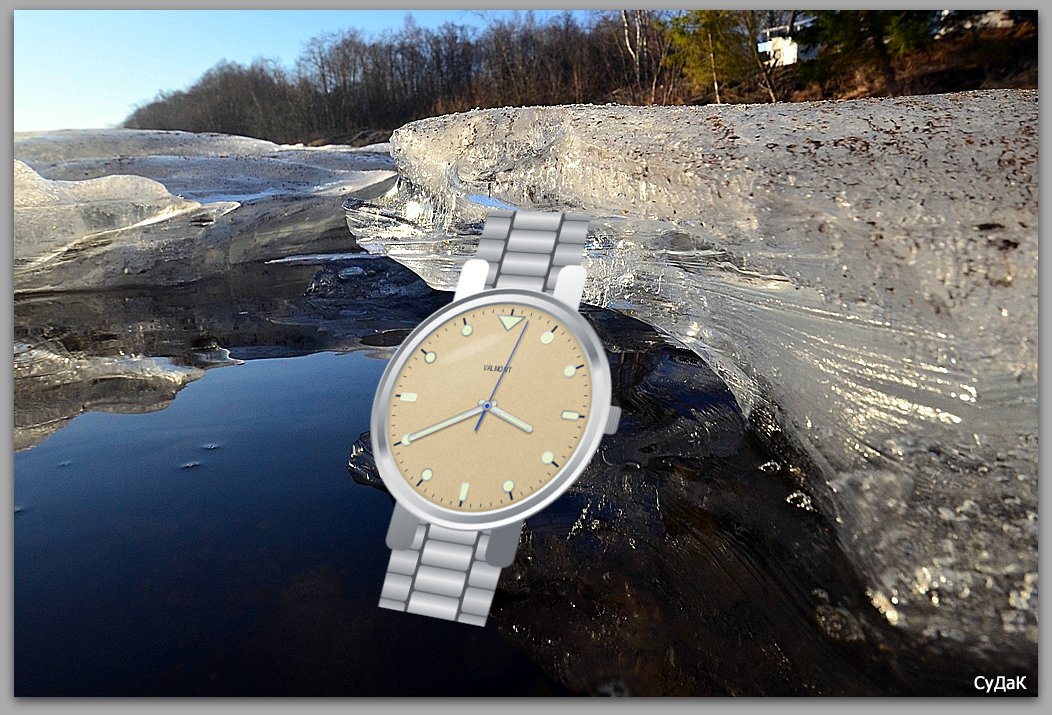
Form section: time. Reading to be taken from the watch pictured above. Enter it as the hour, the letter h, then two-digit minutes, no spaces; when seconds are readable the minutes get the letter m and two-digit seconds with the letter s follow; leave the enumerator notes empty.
3h40m02s
